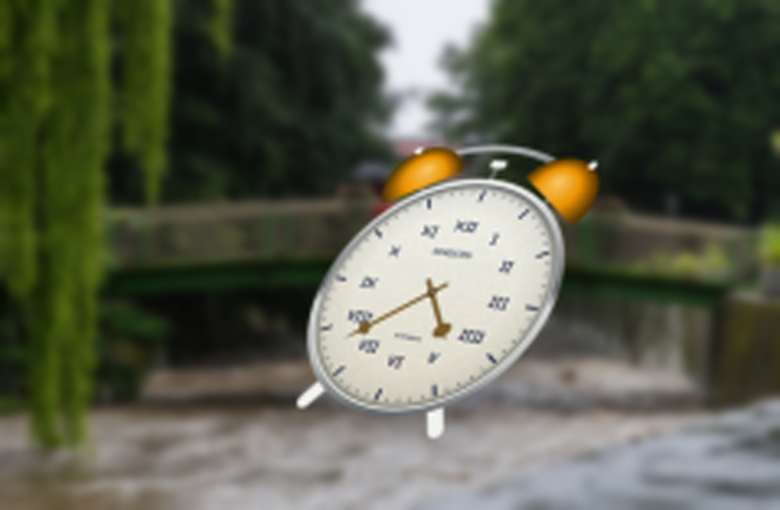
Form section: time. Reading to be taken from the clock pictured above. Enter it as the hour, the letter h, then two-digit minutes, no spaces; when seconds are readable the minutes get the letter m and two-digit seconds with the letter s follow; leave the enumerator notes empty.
4h38
